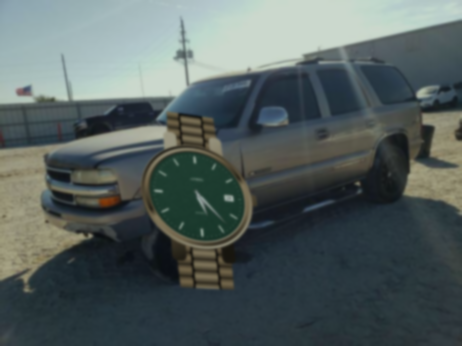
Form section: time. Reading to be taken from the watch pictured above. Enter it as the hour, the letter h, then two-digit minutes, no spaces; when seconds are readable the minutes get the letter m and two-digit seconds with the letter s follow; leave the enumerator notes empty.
5h23
